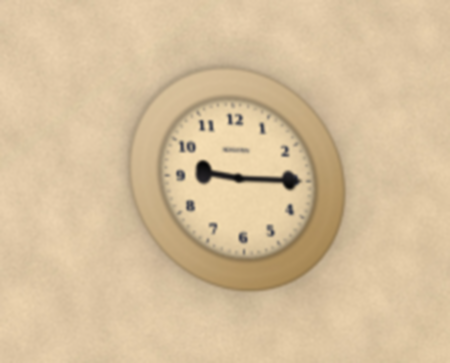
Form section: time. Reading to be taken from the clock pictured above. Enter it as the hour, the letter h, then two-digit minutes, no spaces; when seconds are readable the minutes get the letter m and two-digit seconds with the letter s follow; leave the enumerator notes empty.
9h15
